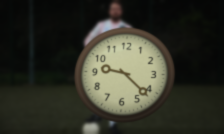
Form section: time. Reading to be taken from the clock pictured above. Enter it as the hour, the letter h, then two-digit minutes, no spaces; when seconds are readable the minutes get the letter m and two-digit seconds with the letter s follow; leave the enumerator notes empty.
9h22
